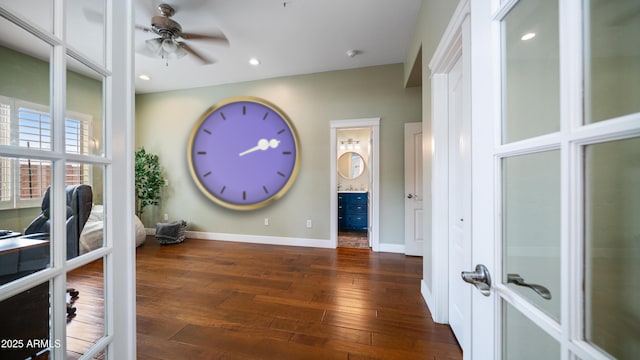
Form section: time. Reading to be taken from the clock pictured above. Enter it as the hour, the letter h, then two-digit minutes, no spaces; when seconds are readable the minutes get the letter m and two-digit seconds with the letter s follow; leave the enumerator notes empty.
2h12
